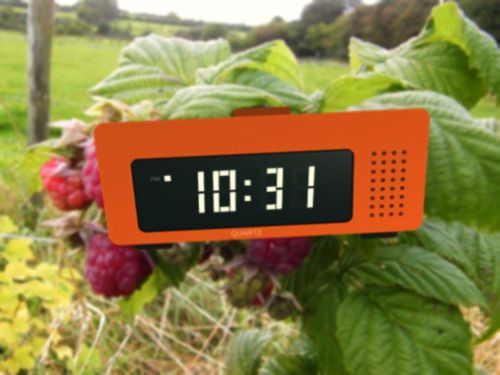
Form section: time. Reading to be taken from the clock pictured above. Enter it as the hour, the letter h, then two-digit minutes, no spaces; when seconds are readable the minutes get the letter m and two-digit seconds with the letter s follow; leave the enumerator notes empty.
10h31
